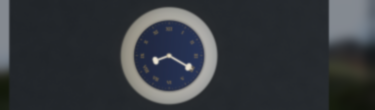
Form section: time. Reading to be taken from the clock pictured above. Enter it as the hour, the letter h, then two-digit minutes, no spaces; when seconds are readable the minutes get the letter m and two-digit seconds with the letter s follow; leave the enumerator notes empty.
8h20
